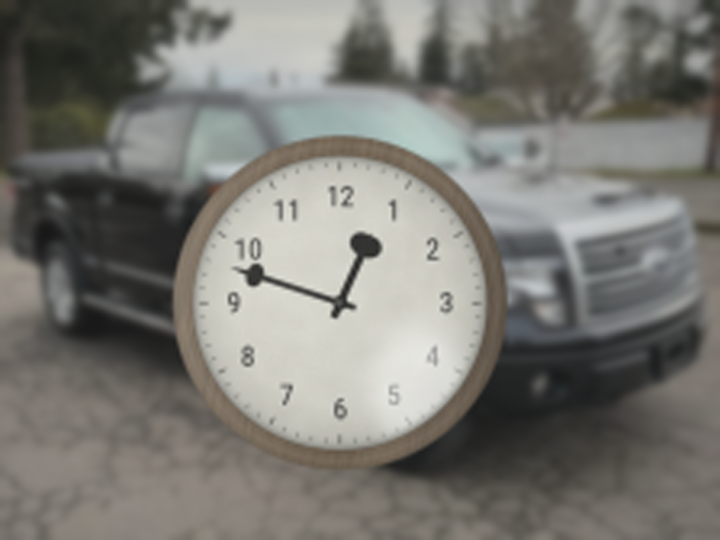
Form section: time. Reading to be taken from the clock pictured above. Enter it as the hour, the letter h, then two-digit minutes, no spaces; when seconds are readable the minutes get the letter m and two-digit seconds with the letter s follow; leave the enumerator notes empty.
12h48
